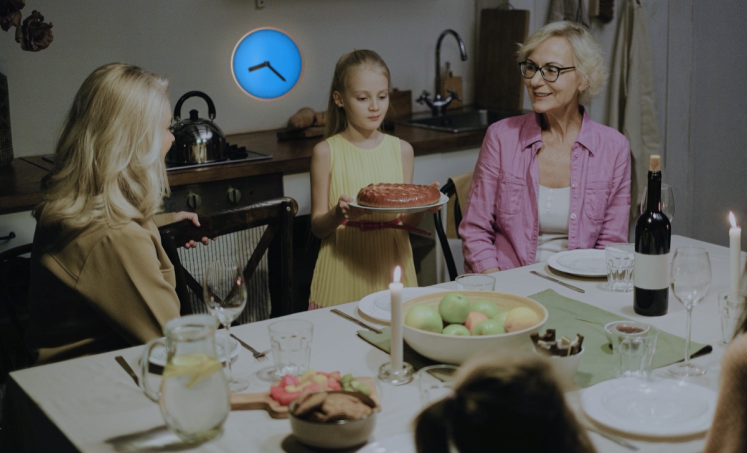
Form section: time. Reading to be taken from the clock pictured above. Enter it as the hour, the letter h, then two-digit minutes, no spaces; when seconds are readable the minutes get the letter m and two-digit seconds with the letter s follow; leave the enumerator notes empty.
8h22
